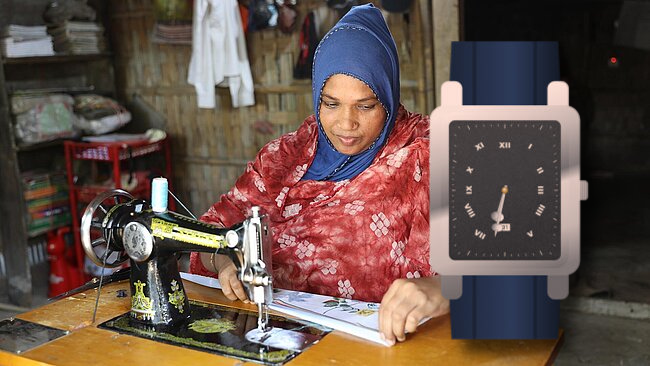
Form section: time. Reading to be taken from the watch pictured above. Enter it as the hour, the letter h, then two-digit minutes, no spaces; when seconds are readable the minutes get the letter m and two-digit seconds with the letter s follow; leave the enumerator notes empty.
6h32
